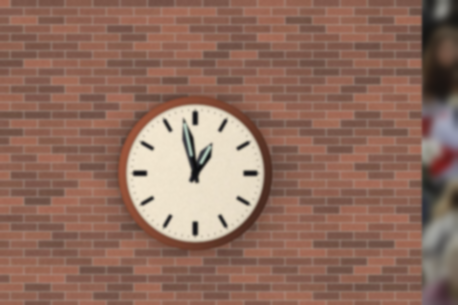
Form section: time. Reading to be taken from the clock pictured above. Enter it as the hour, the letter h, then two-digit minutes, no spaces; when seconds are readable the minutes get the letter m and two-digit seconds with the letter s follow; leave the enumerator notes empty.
12h58
